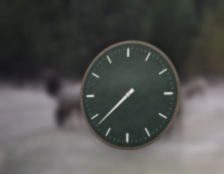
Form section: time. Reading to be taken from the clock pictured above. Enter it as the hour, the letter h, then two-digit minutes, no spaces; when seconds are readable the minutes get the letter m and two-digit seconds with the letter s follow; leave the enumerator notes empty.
7h38
